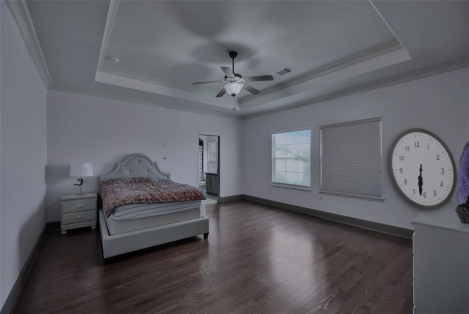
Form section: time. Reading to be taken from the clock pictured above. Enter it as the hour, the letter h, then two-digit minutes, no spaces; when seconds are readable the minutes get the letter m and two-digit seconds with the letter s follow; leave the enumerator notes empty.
6h32
